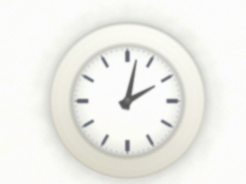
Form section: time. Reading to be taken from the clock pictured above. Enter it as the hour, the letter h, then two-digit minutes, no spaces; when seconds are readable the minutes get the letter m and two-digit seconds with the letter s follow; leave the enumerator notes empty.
2h02
